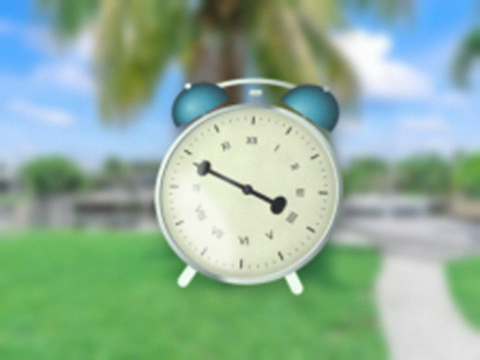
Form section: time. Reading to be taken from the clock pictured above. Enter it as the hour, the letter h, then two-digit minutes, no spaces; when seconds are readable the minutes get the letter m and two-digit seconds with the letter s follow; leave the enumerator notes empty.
3h49
